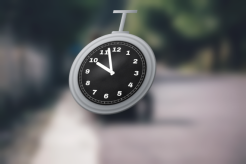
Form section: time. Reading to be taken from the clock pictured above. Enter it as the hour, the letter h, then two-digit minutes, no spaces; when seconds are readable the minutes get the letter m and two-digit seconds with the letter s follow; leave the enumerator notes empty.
9h57
